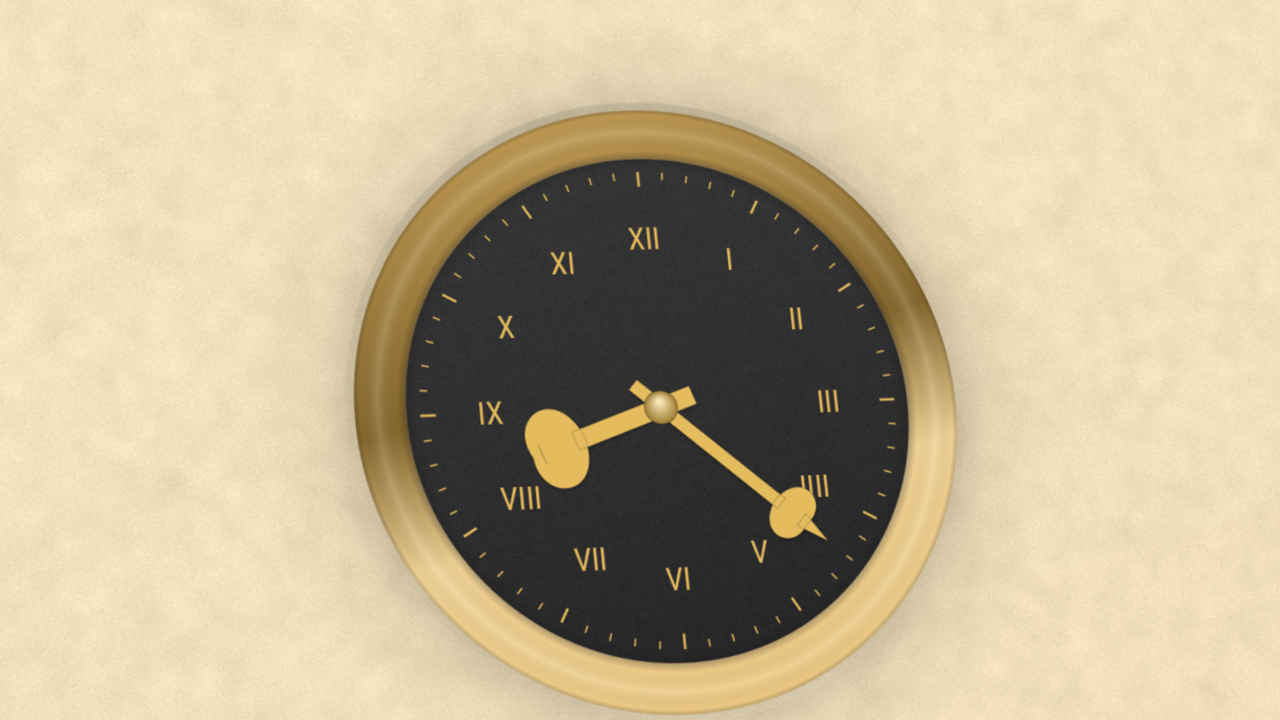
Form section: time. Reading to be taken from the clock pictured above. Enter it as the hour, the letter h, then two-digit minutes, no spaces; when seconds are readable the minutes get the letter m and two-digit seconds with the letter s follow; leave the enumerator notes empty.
8h22
